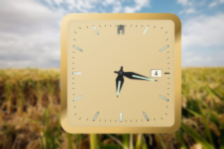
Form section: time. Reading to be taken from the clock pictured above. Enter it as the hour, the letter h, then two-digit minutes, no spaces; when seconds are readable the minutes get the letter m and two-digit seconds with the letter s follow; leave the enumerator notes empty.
6h17
